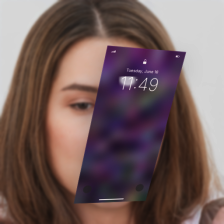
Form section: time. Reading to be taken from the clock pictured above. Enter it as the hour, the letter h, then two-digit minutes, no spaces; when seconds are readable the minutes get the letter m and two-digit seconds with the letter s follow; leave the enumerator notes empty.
11h49
